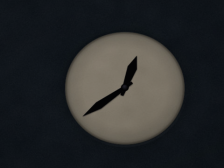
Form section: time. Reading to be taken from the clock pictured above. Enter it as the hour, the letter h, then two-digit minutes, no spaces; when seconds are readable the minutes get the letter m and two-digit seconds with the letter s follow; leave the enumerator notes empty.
12h39
